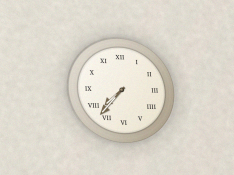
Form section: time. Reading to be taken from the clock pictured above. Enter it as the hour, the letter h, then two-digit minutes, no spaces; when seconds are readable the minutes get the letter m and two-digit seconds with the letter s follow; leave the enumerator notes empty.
7h37
